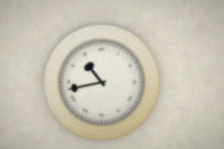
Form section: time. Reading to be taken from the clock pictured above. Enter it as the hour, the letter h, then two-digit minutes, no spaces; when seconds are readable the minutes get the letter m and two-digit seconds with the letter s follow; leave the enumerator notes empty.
10h43
